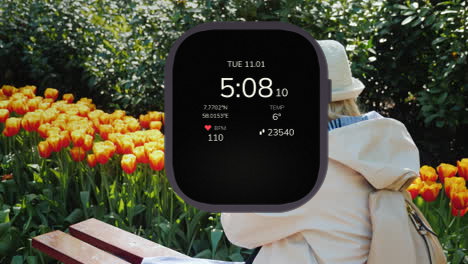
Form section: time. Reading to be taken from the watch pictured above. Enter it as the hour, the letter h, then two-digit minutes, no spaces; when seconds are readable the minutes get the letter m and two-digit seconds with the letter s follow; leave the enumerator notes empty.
5h08m10s
